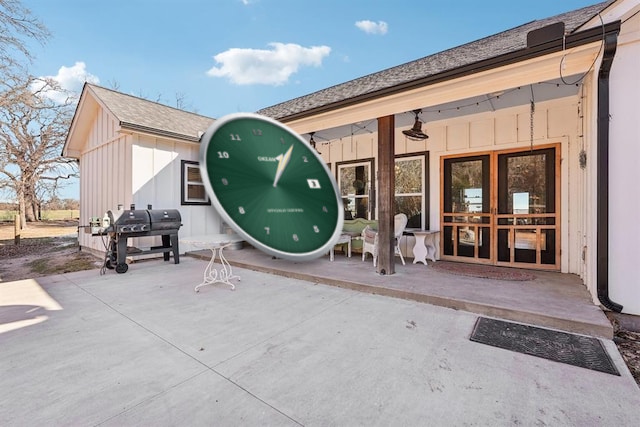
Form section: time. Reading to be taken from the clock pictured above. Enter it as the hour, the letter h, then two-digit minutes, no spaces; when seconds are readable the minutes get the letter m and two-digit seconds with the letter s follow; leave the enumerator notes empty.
1h07
